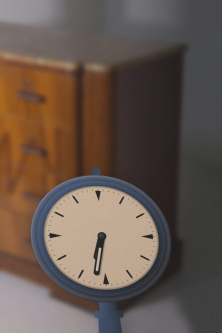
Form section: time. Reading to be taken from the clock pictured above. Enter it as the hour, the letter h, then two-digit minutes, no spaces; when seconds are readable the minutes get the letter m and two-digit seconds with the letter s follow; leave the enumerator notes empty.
6h32
